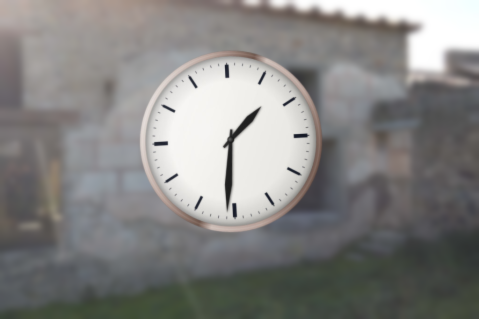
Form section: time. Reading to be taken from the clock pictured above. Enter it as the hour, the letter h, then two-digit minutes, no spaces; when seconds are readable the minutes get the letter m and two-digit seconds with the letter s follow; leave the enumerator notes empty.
1h31
